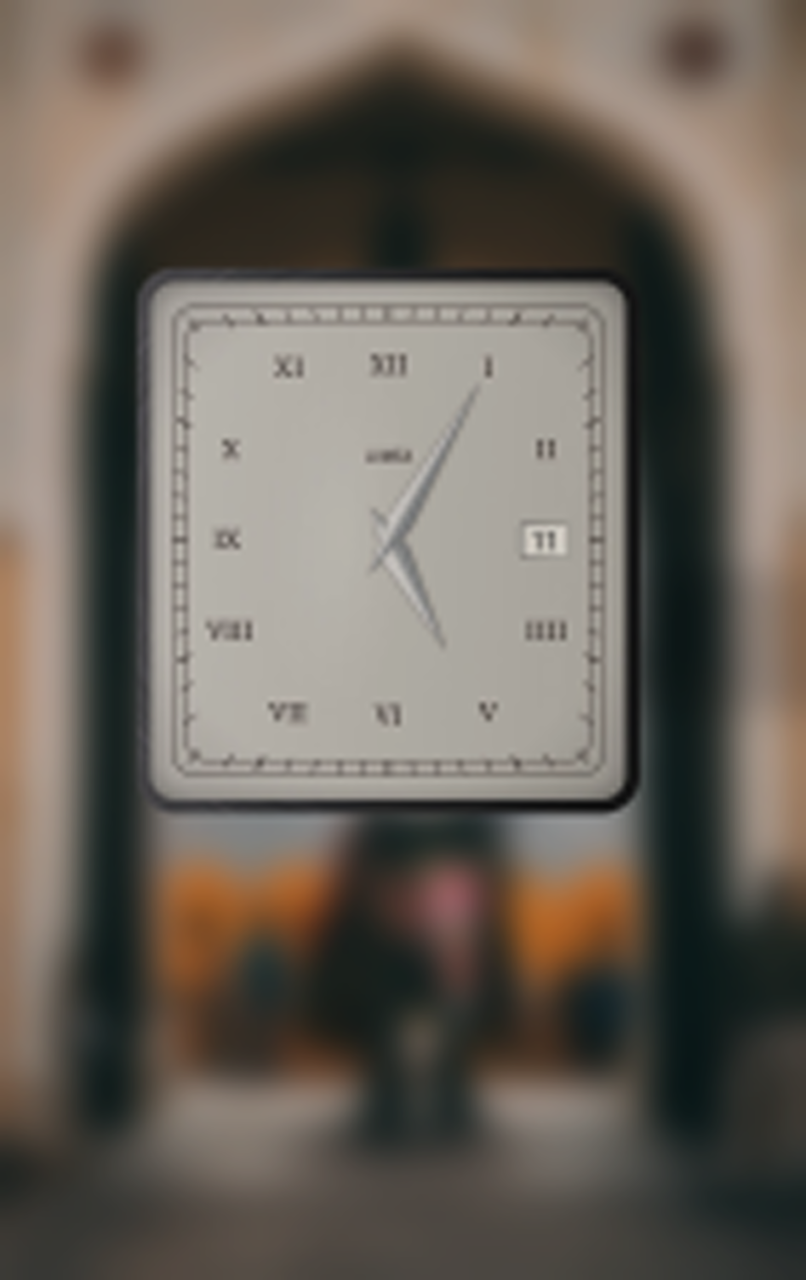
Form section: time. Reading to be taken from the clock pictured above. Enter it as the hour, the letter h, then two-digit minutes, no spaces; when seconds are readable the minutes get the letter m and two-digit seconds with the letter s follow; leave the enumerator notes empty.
5h05
